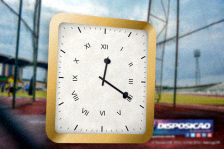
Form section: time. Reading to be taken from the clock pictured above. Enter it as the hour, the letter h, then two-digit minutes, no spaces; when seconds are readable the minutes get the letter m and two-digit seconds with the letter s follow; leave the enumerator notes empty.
12h20
